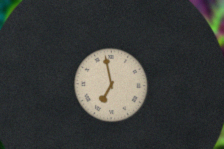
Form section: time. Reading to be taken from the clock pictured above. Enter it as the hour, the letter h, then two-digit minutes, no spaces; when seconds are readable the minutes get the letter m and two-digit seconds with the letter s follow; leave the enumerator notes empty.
6h58
